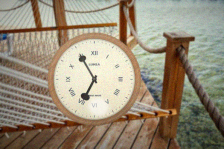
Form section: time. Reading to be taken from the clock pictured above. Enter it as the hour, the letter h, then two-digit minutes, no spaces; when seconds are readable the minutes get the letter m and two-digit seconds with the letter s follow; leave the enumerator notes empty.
6h55
